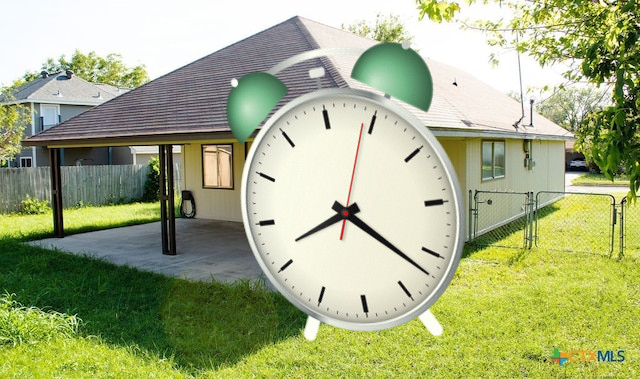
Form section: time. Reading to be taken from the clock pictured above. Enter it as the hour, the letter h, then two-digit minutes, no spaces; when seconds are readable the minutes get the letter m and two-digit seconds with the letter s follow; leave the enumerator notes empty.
8h22m04s
